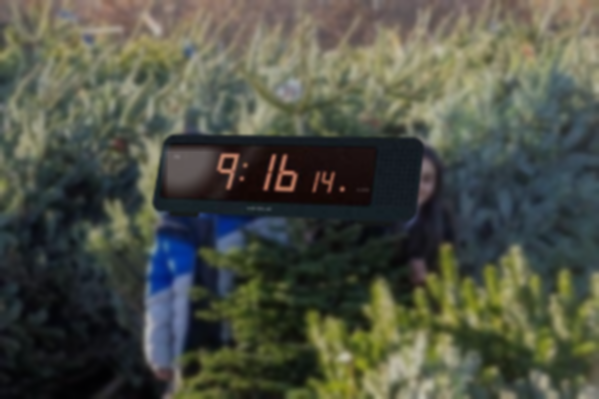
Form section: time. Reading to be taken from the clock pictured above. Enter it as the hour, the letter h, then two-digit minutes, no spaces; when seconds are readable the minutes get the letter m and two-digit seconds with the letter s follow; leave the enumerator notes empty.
9h16m14s
